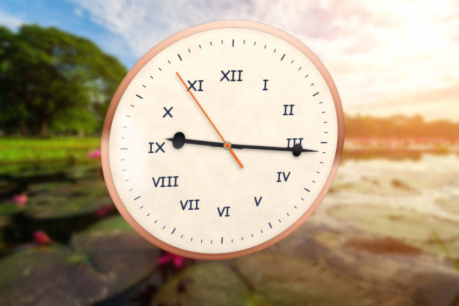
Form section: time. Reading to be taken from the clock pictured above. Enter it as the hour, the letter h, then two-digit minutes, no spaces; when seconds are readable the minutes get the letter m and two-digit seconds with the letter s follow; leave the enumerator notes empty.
9h15m54s
